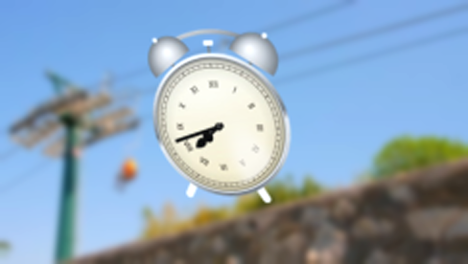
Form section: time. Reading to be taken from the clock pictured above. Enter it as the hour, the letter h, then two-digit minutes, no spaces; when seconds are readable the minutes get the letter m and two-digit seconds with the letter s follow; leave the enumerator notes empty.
7h42
